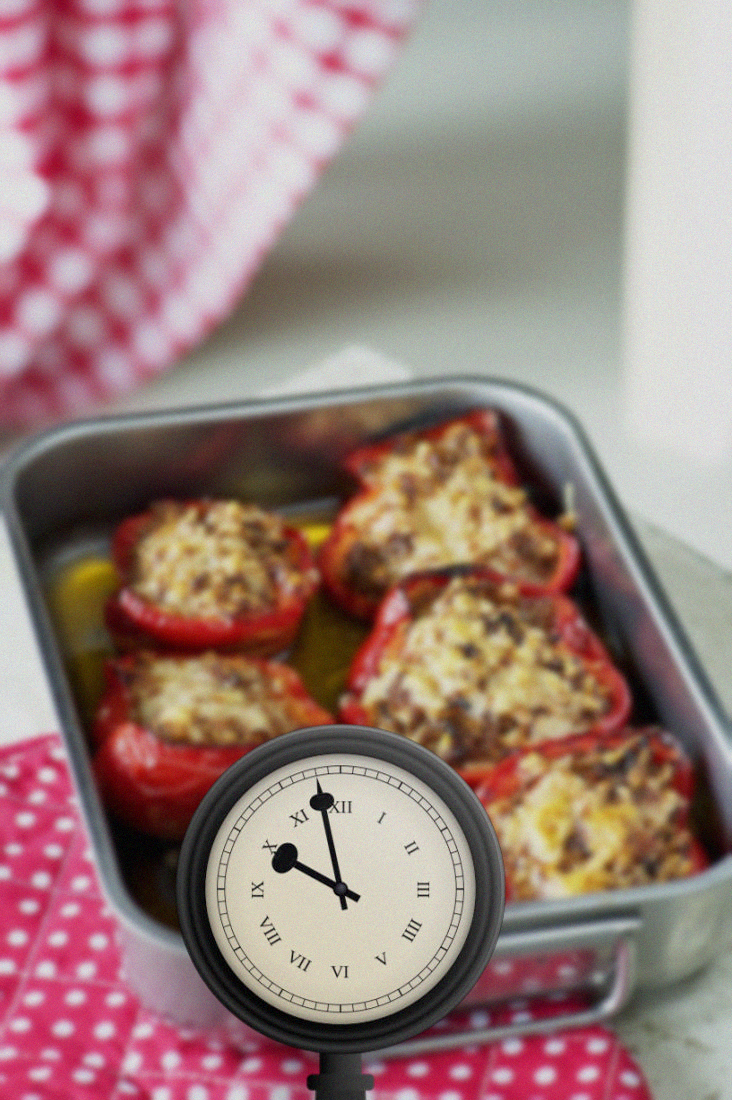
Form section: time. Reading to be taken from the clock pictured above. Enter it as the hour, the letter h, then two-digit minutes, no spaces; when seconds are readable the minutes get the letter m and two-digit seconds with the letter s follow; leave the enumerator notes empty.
9h58
